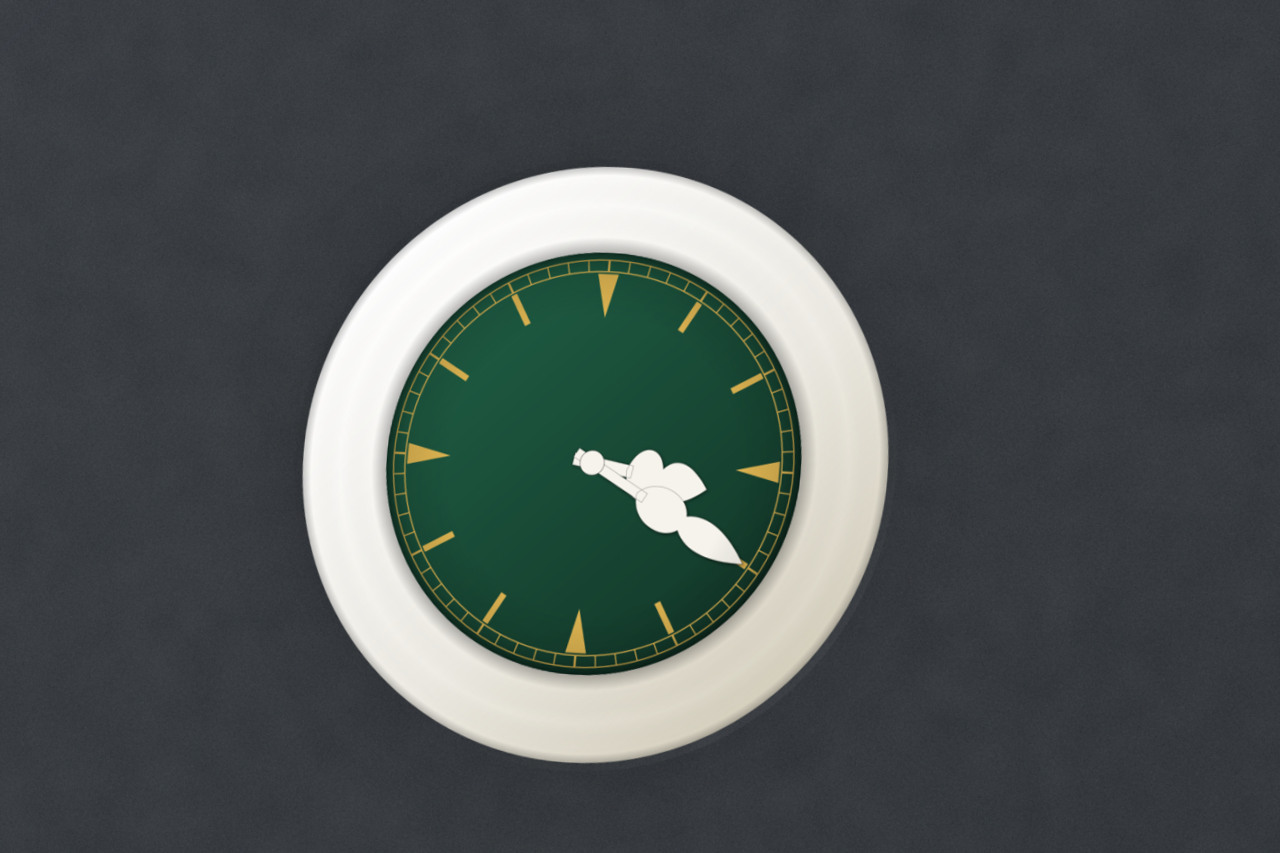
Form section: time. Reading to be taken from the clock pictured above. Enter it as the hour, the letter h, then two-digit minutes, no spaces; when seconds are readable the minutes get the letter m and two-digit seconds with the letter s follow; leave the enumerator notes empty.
3h20
